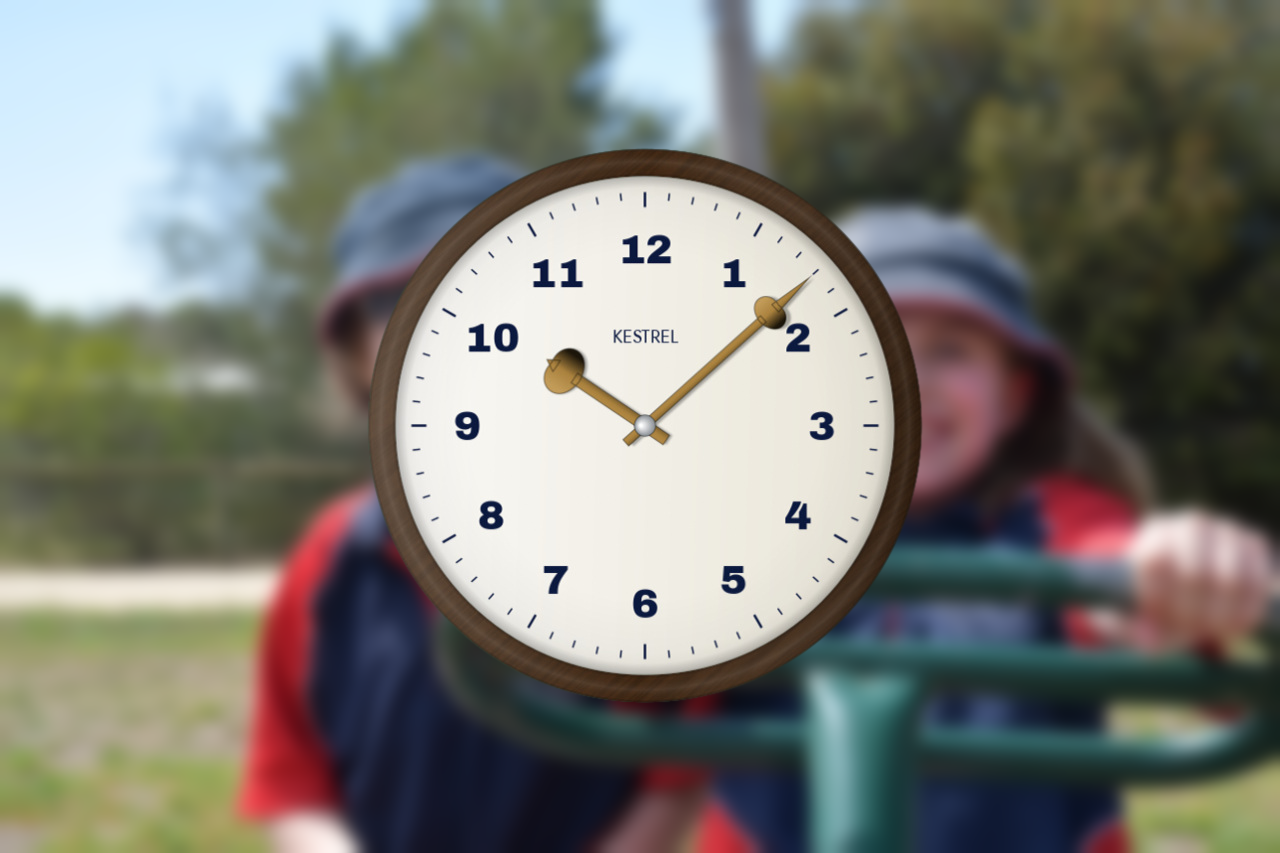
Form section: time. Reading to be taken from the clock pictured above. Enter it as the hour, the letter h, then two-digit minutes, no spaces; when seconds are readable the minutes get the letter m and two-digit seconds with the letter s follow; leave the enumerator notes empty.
10h08
